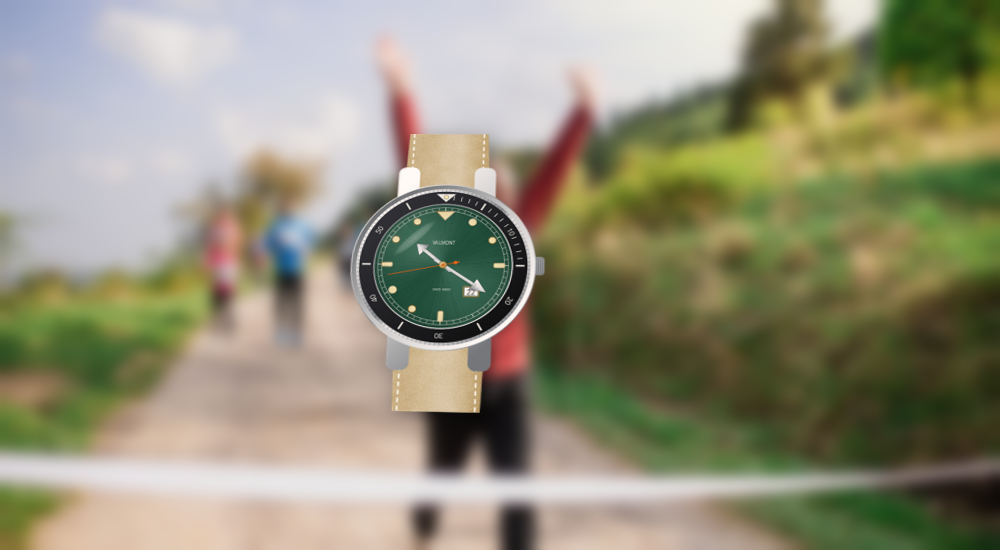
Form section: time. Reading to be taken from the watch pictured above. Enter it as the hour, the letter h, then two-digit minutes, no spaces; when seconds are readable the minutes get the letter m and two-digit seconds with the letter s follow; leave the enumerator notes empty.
10h20m43s
